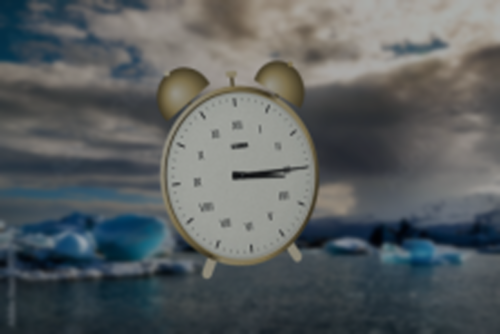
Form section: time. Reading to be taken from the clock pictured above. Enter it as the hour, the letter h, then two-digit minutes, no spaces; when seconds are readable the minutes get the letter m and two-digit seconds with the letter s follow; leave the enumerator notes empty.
3h15
